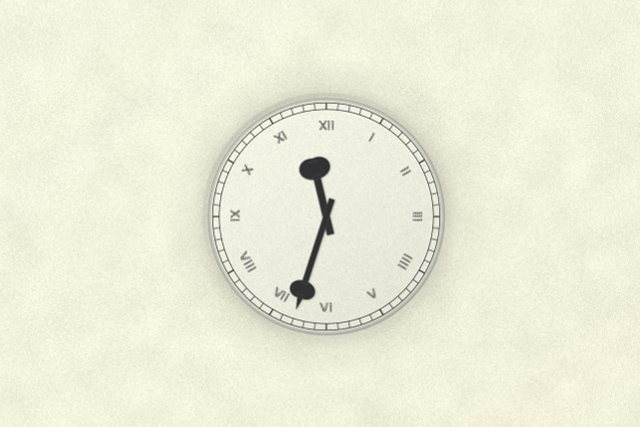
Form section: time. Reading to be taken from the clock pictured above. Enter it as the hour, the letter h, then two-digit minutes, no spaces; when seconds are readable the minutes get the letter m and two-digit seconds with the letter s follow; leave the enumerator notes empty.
11h33
